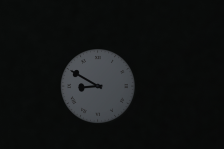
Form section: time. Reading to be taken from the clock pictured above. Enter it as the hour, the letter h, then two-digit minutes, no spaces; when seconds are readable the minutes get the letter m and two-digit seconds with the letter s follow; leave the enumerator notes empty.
8h50
